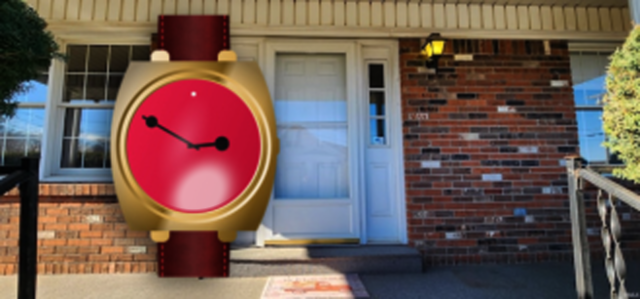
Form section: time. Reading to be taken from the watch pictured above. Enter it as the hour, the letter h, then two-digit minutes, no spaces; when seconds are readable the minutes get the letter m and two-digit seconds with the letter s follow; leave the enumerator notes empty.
2h50
